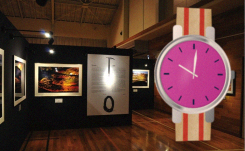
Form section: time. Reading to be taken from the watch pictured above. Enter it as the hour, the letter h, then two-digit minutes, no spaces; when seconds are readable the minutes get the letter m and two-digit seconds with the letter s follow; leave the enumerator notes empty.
10h01
